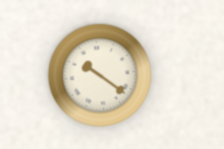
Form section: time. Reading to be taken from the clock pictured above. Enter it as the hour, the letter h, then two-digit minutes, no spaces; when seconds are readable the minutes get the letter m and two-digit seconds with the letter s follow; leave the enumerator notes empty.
10h22
